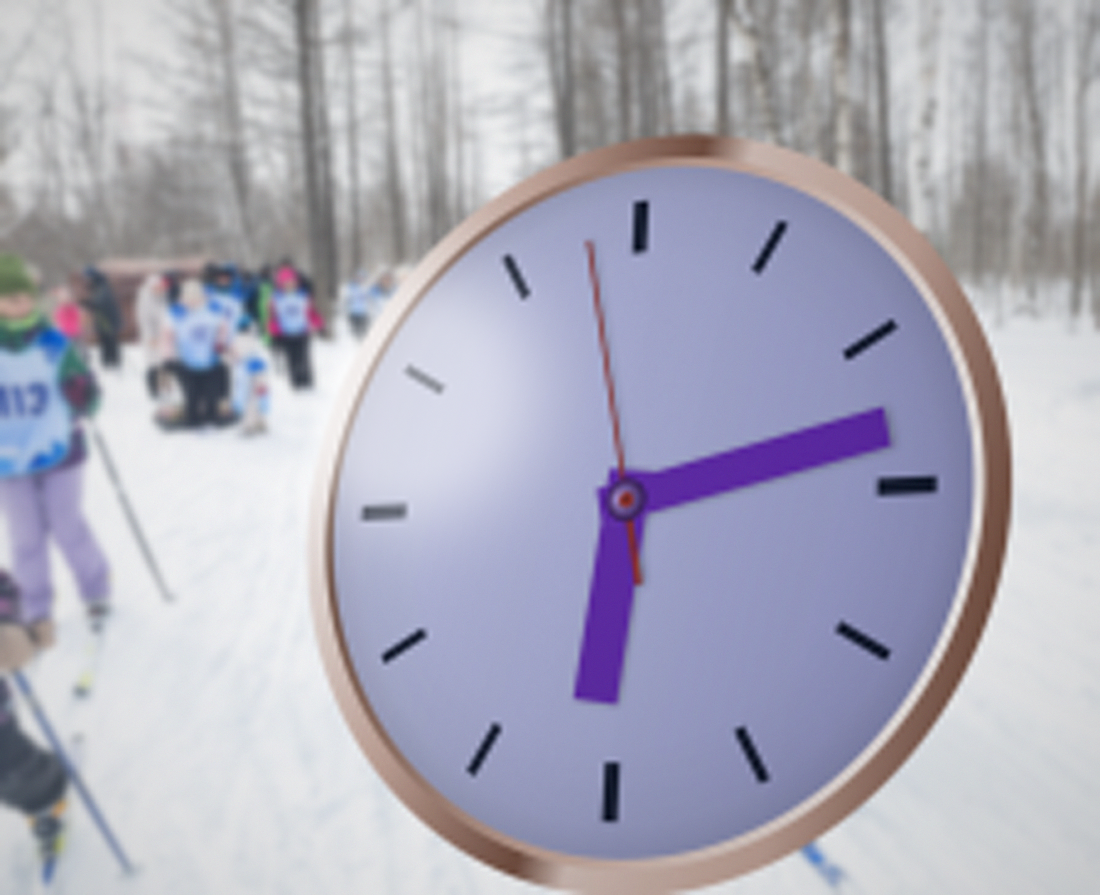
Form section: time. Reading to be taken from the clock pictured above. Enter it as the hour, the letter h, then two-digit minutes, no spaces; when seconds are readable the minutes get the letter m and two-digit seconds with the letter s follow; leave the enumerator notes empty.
6h12m58s
